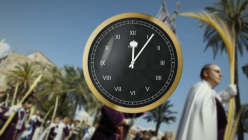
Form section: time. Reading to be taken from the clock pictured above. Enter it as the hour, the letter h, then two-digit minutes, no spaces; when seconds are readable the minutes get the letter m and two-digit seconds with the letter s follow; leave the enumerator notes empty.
12h06
